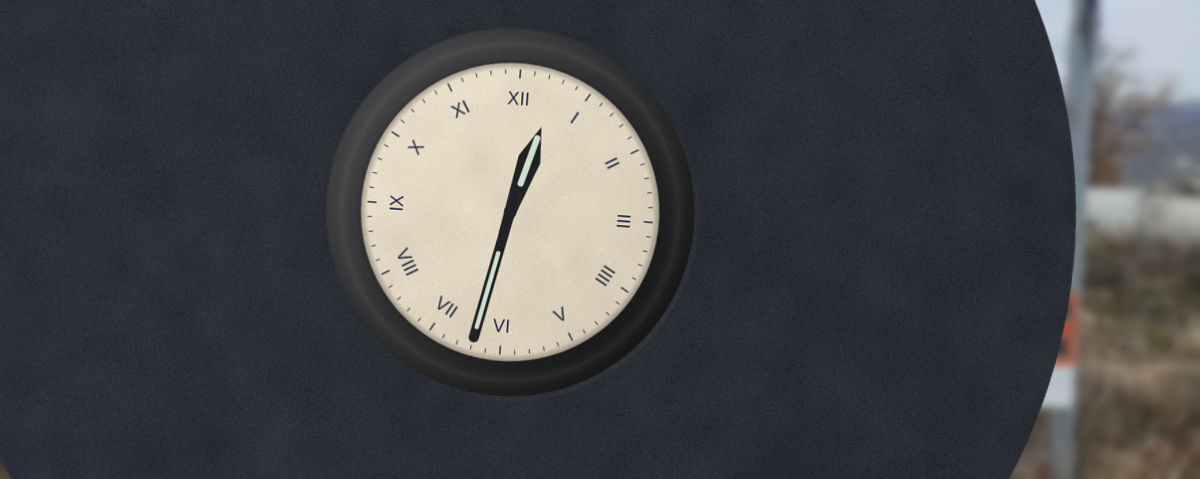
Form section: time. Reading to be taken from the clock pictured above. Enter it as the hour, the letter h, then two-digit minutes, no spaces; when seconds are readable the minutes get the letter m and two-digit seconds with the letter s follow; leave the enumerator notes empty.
12h32
